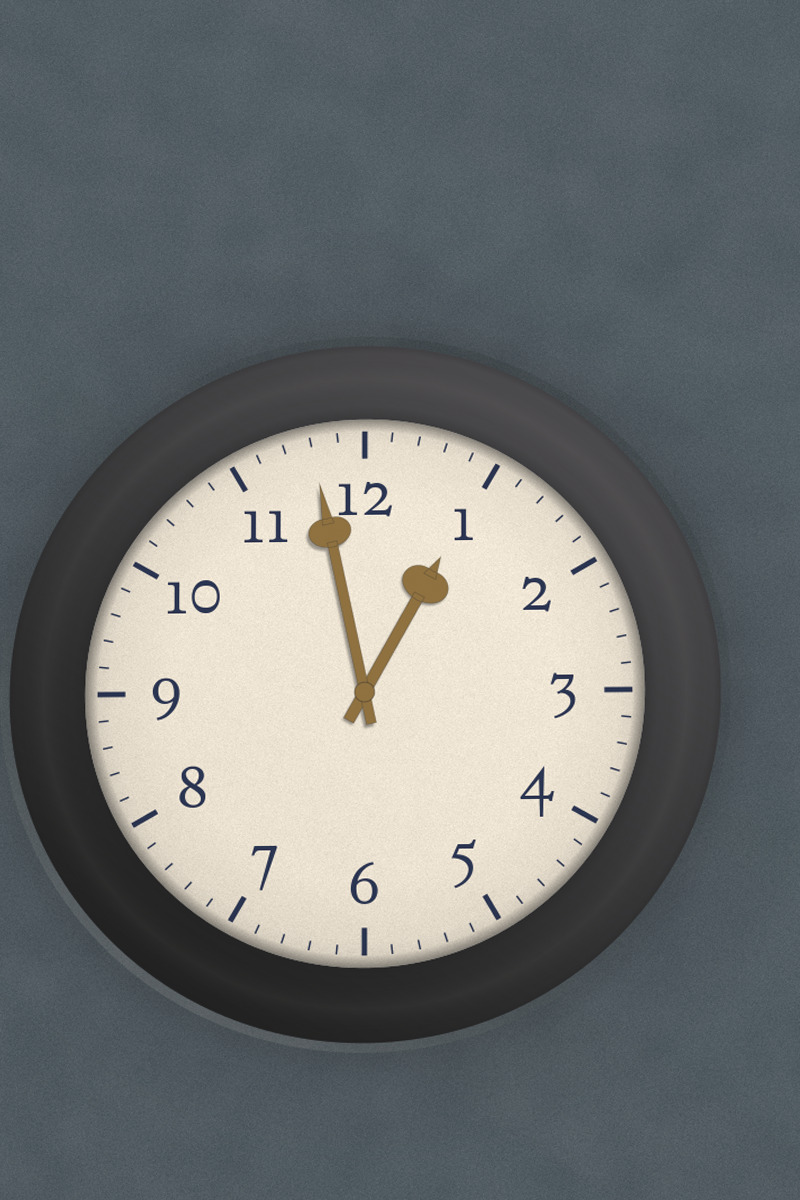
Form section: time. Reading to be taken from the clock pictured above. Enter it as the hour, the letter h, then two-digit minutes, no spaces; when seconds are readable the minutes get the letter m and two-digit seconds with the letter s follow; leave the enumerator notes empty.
12h58
